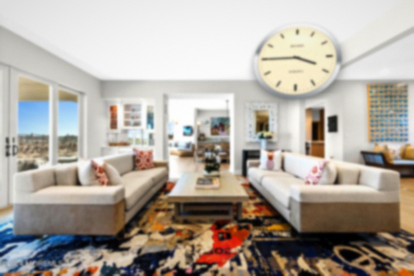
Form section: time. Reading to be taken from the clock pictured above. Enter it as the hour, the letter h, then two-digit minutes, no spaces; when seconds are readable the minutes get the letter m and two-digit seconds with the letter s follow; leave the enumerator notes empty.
3h45
